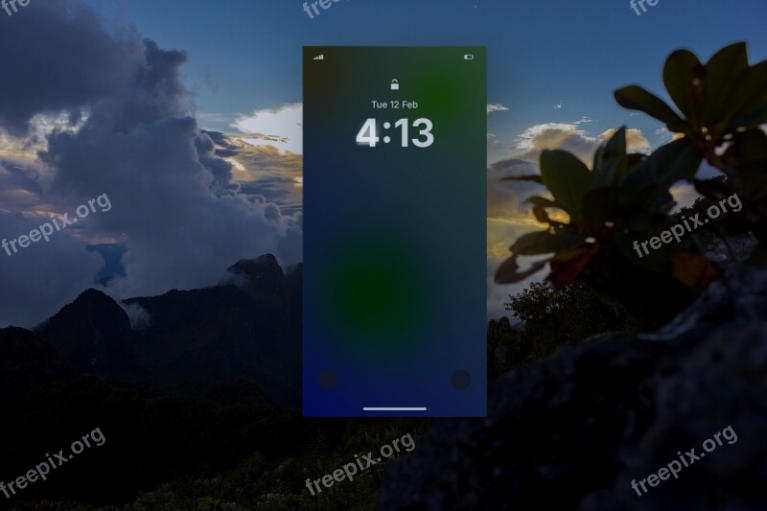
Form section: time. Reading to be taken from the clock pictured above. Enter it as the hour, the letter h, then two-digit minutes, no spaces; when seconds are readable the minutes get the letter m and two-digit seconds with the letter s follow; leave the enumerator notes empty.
4h13
